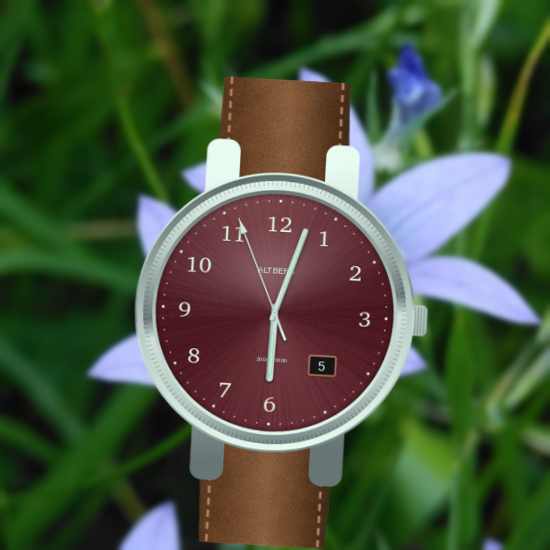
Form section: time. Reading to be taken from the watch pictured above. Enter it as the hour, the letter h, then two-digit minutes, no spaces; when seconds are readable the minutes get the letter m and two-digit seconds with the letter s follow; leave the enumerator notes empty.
6h02m56s
